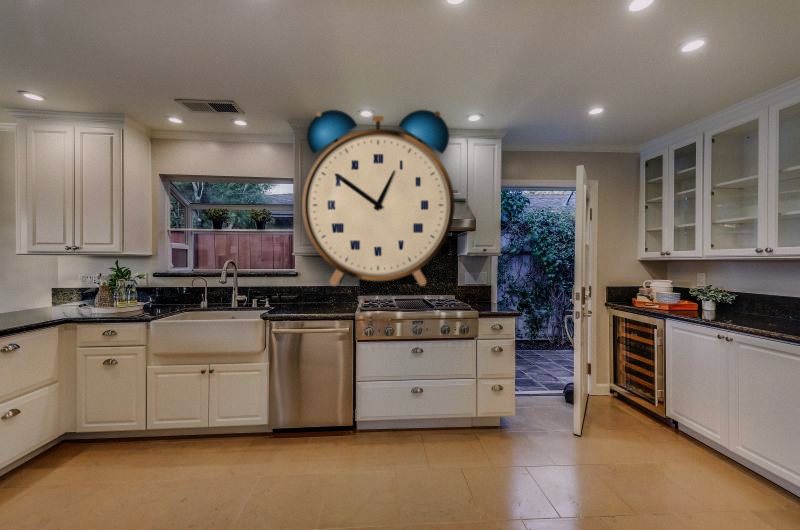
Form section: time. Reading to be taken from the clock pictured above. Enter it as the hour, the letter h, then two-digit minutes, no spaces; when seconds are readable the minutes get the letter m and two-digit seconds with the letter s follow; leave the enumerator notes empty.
12h51
